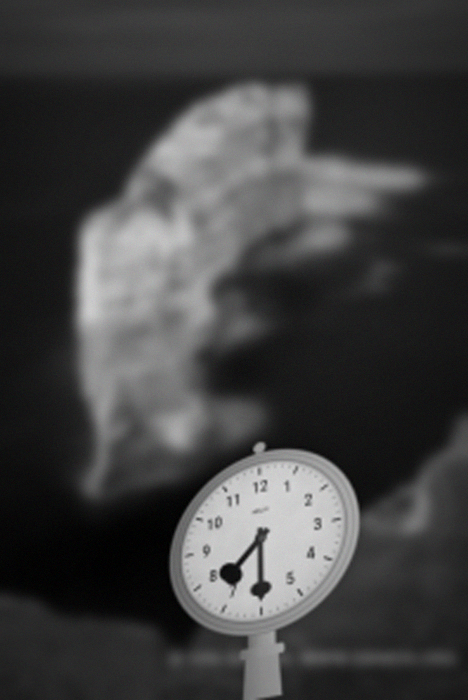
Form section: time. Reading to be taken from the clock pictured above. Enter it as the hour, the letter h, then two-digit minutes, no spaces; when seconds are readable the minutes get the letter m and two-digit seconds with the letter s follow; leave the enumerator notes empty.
7h30
